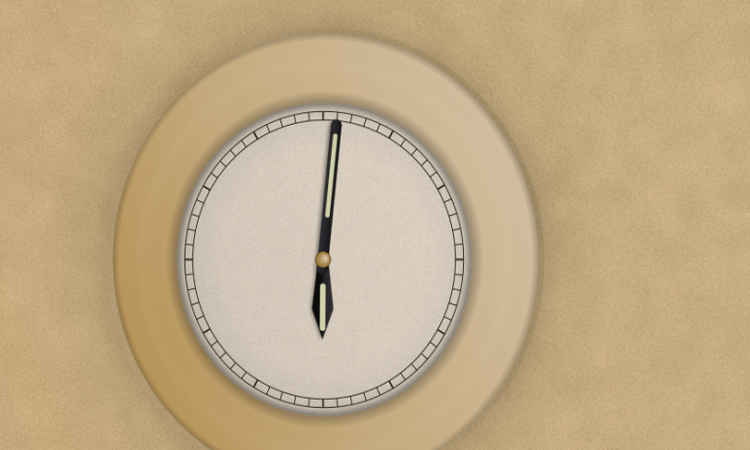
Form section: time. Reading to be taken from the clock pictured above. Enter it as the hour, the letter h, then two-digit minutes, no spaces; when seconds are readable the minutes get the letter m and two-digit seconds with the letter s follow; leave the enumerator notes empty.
6h01
